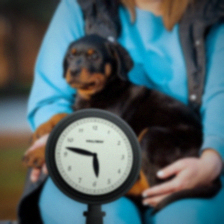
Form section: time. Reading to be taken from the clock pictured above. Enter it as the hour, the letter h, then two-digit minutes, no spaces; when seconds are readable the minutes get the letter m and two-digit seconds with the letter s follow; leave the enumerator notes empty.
5h47
